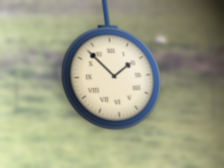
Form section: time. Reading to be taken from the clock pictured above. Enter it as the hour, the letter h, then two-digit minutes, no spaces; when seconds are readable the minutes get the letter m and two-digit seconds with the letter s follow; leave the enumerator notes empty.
1h53
